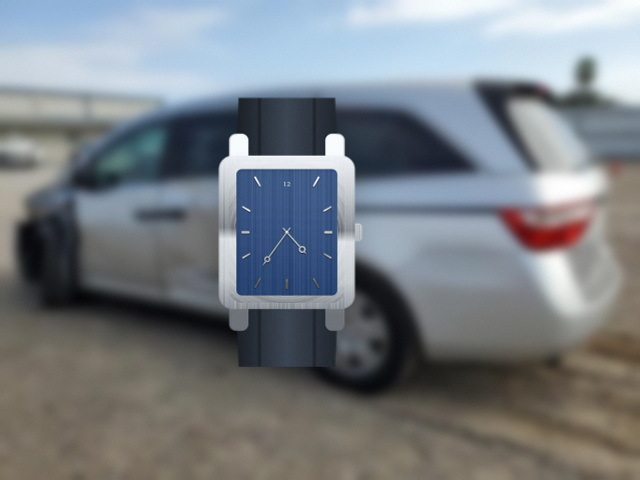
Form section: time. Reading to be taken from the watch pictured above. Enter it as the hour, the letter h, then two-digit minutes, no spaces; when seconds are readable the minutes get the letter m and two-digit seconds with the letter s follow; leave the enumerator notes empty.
4h36
